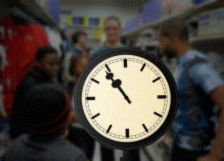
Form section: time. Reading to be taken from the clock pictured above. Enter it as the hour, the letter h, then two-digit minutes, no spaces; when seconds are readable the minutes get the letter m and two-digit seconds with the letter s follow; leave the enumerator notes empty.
10h54
